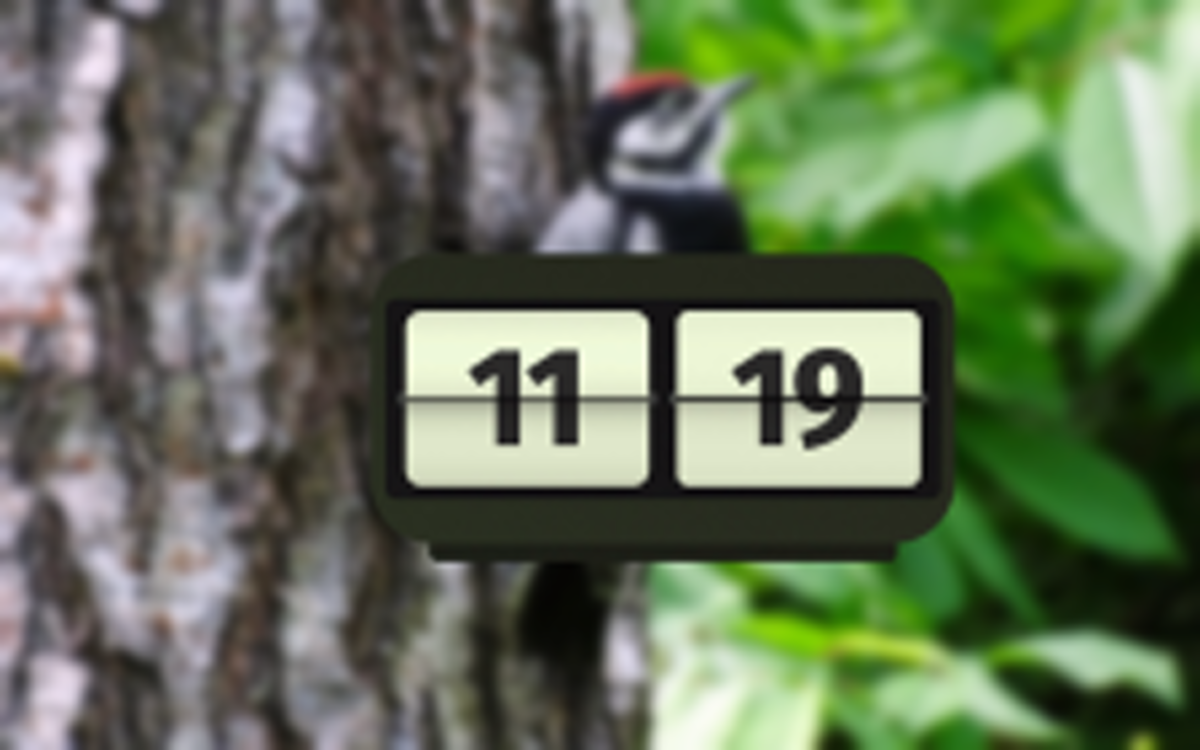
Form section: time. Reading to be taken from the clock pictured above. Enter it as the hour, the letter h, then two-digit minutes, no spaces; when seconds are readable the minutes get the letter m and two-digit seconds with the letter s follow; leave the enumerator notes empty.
11h19
